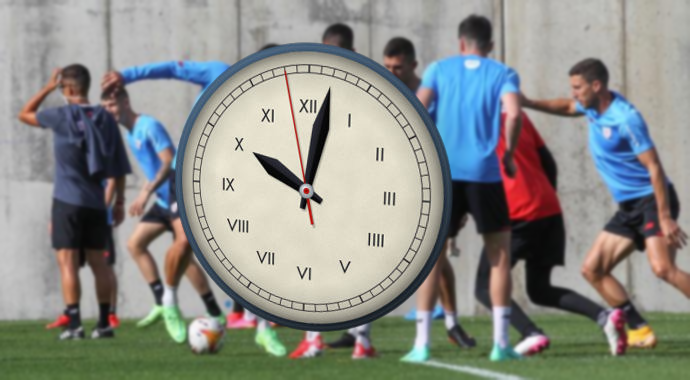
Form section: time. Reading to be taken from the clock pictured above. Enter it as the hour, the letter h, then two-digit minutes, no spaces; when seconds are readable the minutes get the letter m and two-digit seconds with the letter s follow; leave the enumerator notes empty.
10h01m58s
